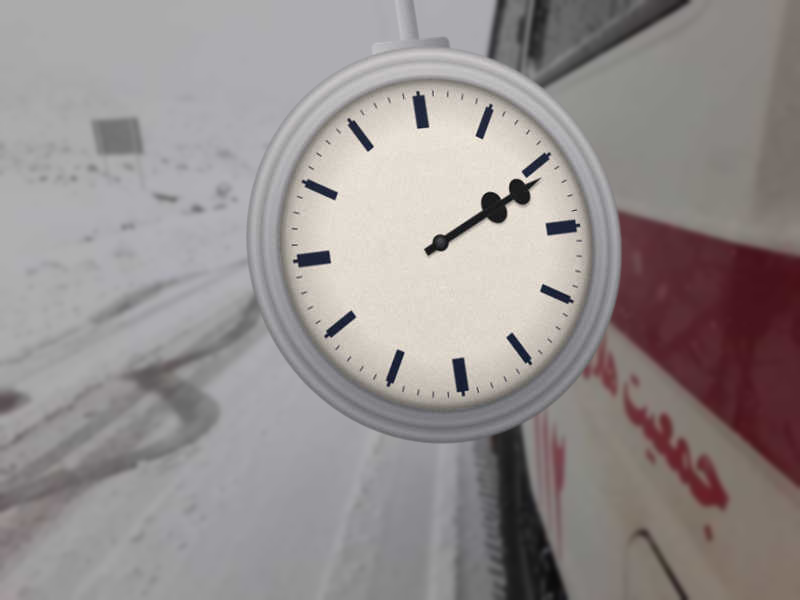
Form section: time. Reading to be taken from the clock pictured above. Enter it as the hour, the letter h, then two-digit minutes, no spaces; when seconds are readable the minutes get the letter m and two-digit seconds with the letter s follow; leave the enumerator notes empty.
2h11
